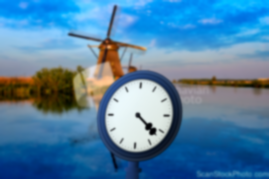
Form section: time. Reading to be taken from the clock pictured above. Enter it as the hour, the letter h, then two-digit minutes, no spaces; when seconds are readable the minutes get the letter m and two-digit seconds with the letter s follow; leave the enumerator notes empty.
4h22
